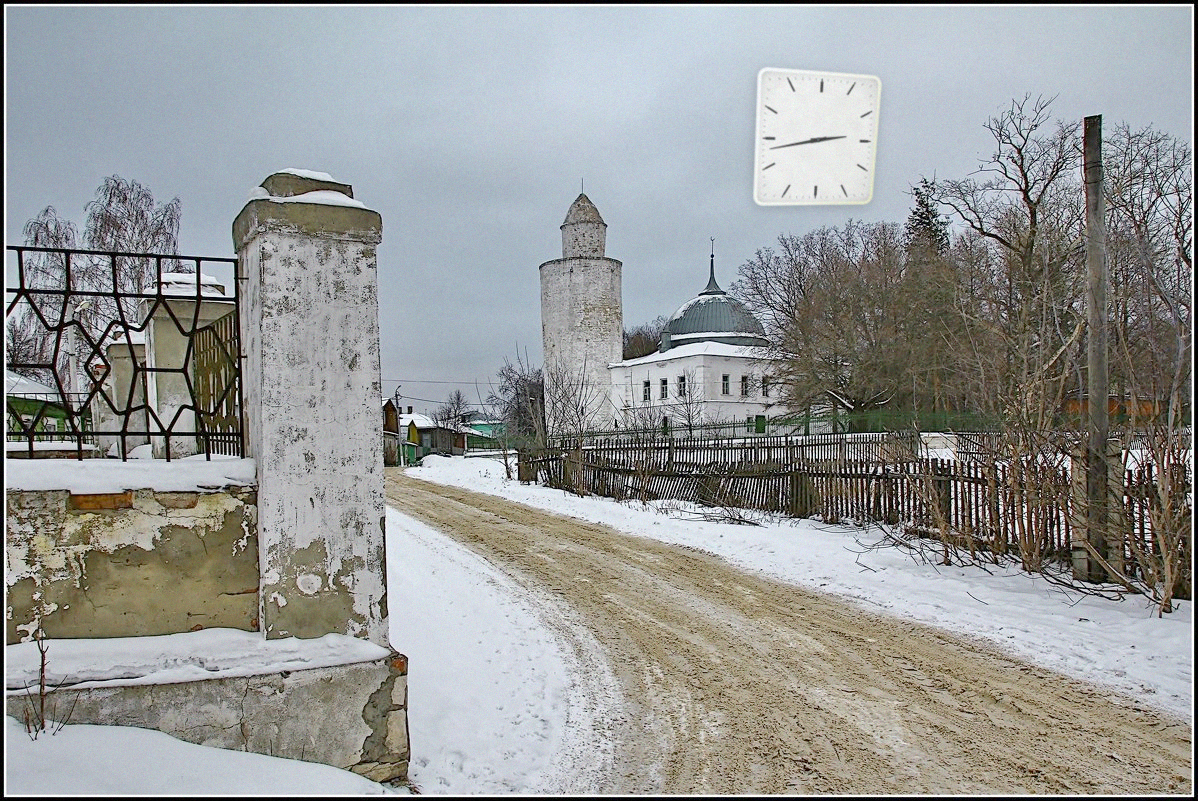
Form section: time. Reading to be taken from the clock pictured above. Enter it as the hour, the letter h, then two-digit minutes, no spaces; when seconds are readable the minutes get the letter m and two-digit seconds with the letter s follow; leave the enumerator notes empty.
2h43
